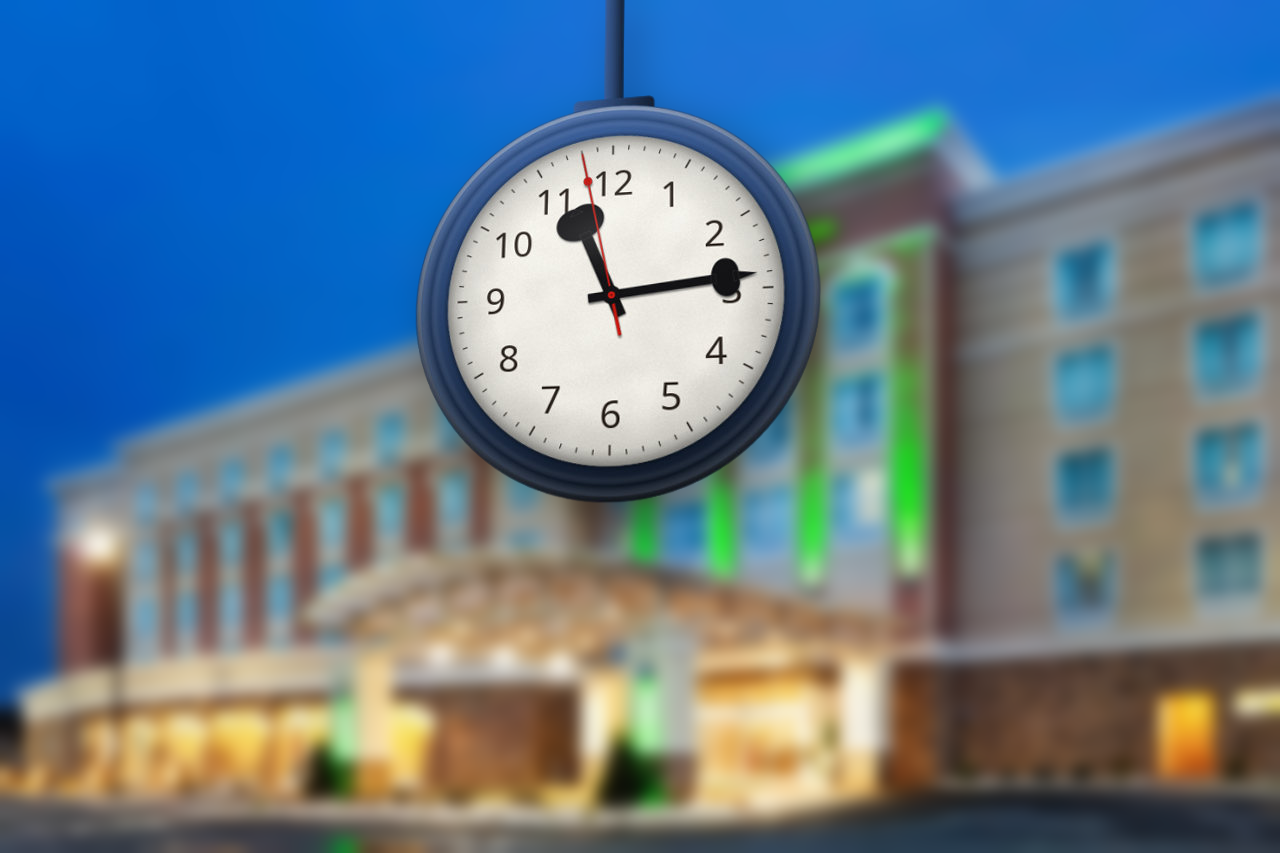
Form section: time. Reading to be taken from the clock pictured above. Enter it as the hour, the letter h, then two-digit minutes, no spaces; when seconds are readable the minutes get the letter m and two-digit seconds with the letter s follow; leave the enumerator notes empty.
11h13m58s
